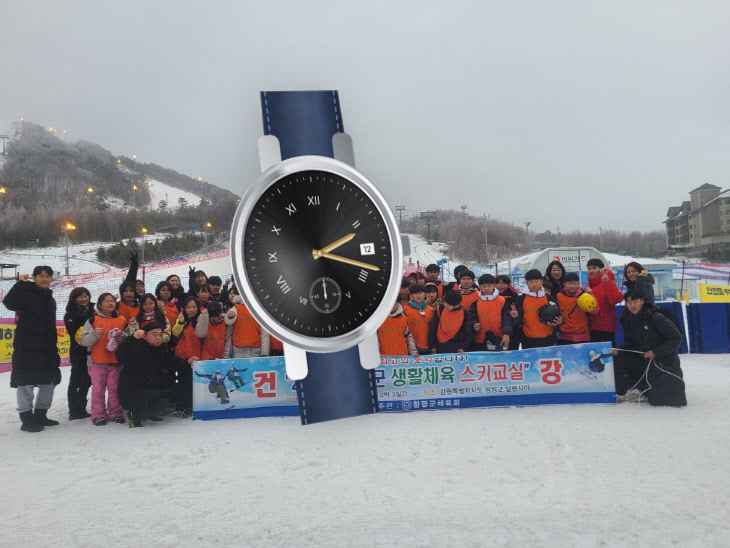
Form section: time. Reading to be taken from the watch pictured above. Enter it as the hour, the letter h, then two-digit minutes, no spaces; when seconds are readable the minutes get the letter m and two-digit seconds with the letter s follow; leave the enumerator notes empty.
2h18
